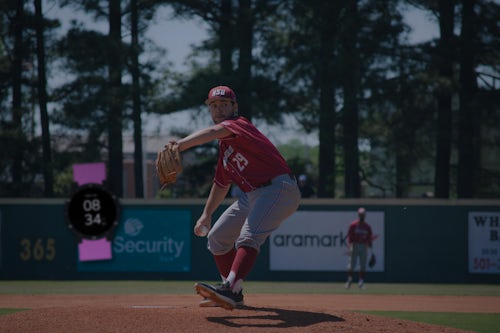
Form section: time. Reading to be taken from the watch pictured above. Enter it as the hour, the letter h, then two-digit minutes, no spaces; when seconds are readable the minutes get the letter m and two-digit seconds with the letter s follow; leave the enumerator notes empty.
8h34
